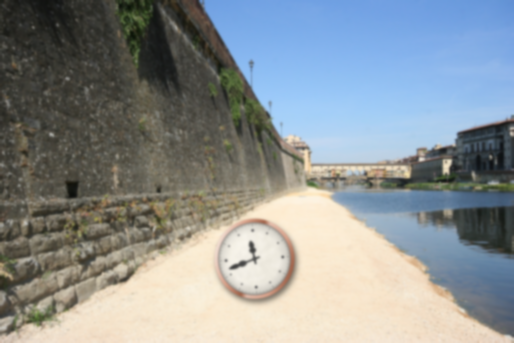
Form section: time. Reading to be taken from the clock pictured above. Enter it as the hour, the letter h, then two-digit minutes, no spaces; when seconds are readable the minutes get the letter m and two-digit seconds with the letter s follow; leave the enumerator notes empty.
11h42
